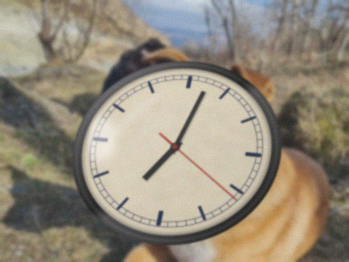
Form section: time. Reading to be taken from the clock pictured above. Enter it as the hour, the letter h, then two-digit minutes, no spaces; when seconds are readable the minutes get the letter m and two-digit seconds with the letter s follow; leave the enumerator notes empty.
7h02m21s
